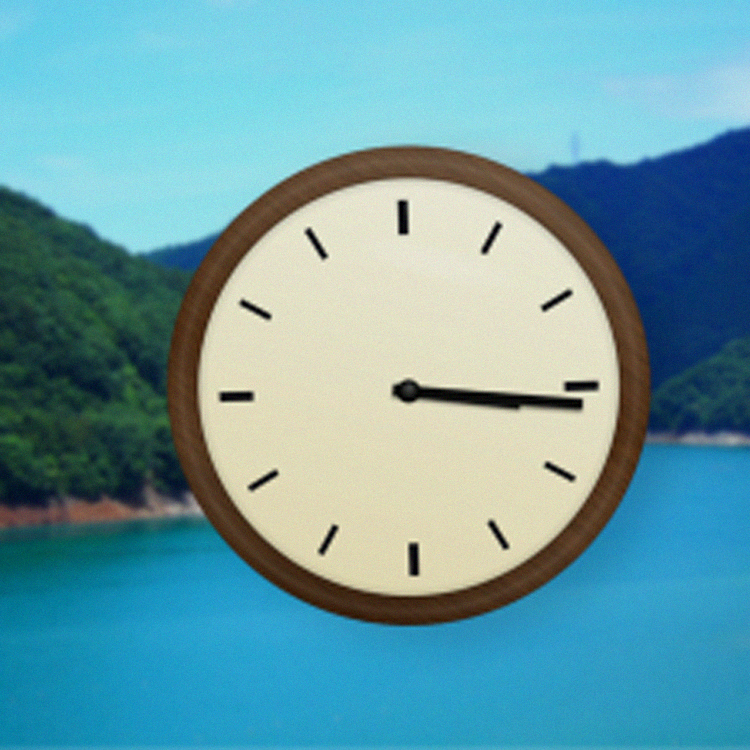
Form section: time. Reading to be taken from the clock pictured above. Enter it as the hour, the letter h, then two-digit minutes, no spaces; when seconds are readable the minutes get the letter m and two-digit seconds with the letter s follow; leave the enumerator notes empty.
3h16
